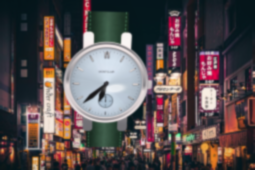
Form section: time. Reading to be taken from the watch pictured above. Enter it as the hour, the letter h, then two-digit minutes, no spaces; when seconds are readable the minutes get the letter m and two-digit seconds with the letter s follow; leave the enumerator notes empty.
6h38
